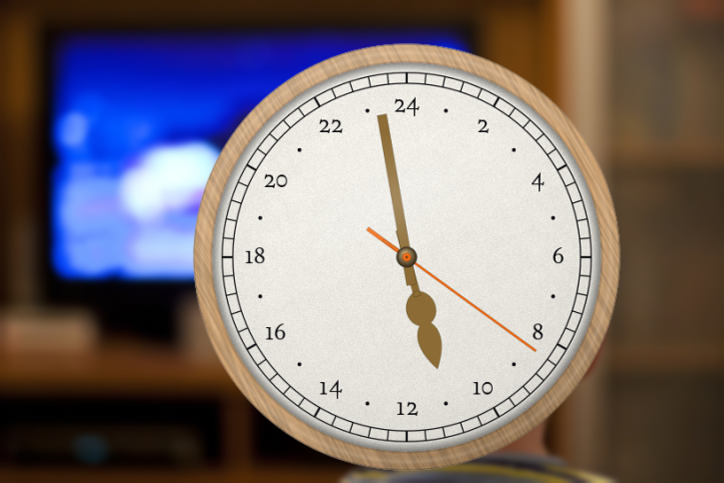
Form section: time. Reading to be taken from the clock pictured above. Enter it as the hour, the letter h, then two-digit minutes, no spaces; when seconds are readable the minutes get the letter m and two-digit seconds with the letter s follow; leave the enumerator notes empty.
10h58m21s
